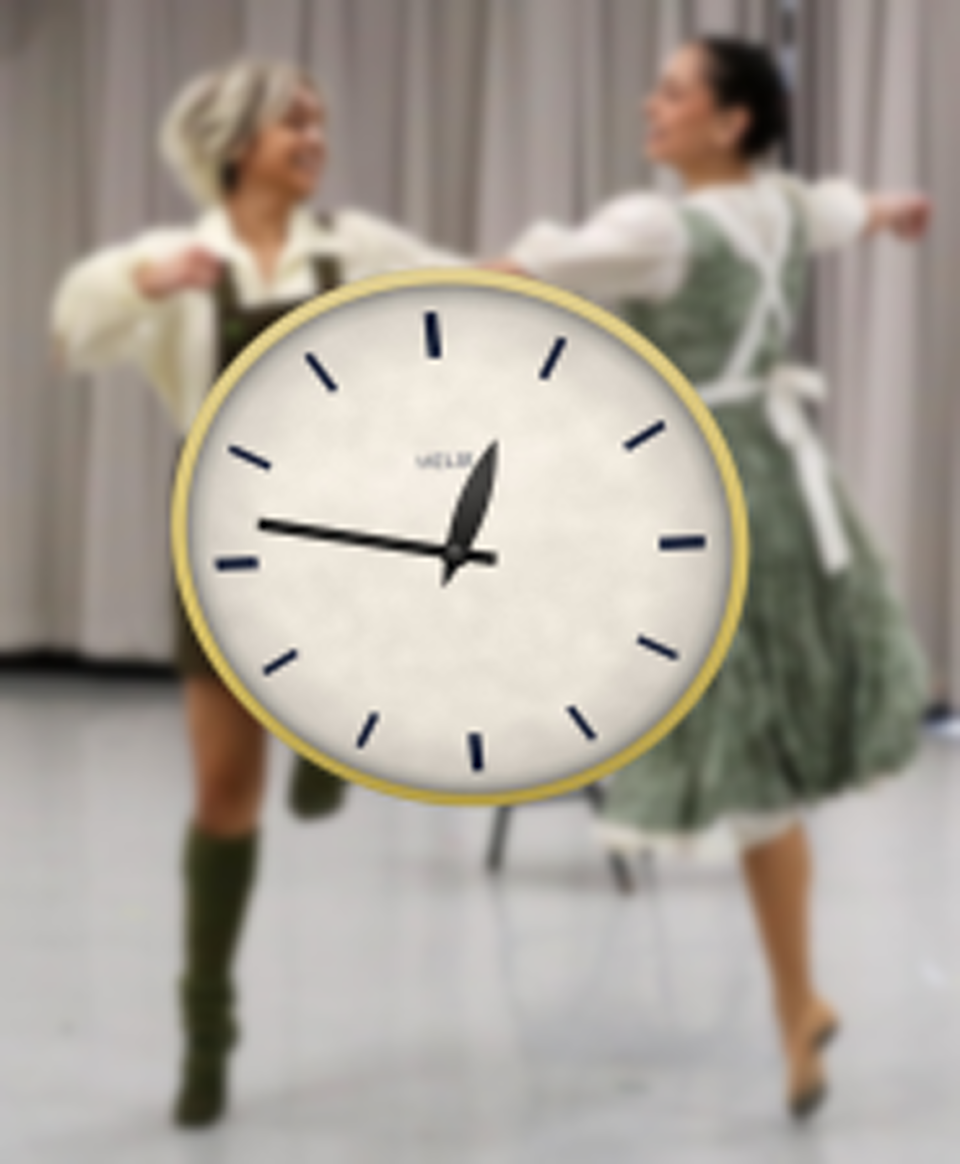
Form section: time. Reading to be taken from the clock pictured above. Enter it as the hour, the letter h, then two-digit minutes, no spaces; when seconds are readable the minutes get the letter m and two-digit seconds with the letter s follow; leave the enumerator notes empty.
12h47
